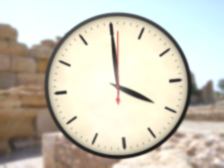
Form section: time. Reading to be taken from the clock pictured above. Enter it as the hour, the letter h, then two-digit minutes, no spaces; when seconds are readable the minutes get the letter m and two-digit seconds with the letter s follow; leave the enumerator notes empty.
4h00m01s
